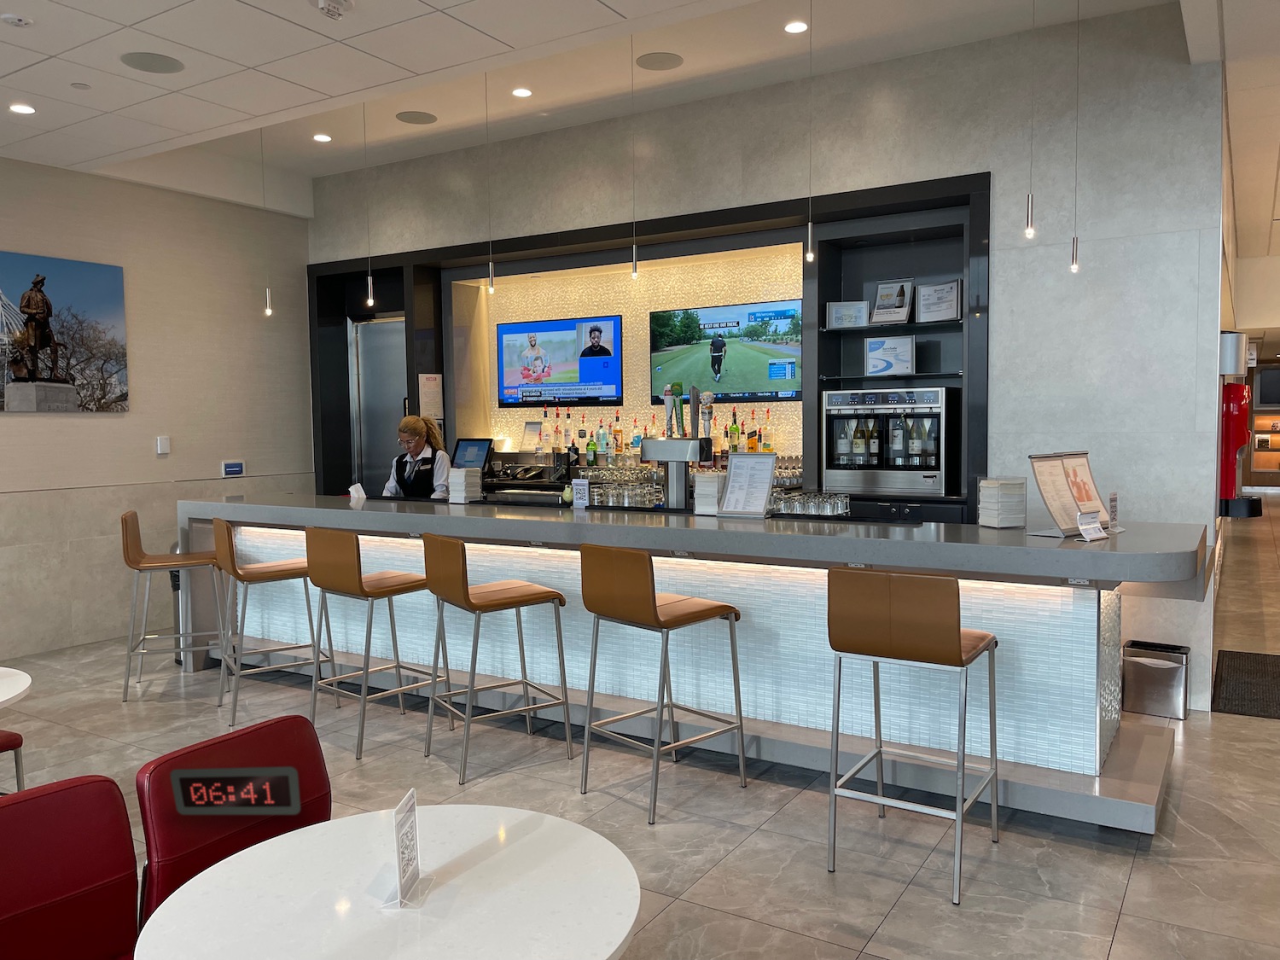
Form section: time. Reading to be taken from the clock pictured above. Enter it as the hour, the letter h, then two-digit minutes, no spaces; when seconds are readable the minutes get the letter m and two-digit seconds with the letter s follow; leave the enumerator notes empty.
6h41
